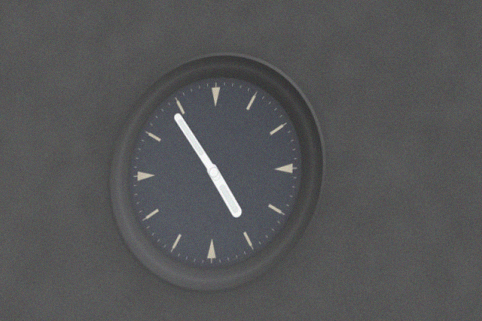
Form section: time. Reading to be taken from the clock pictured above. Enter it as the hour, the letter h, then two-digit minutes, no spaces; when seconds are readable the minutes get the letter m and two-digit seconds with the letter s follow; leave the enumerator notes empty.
4h54
